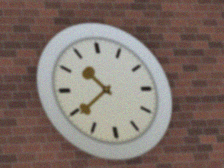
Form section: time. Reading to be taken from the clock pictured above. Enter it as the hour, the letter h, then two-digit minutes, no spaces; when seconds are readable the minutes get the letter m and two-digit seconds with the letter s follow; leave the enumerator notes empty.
10h39
